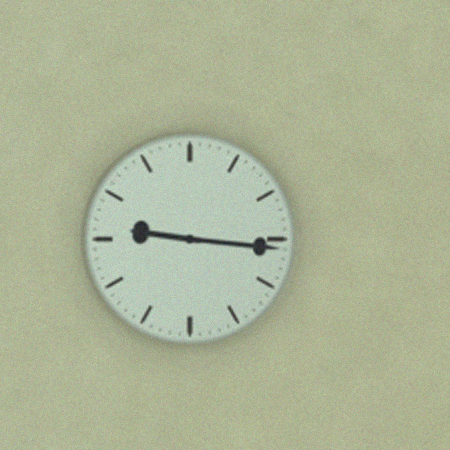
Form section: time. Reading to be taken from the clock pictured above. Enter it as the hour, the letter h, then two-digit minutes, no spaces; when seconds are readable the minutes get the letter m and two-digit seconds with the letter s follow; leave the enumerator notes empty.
9h16
